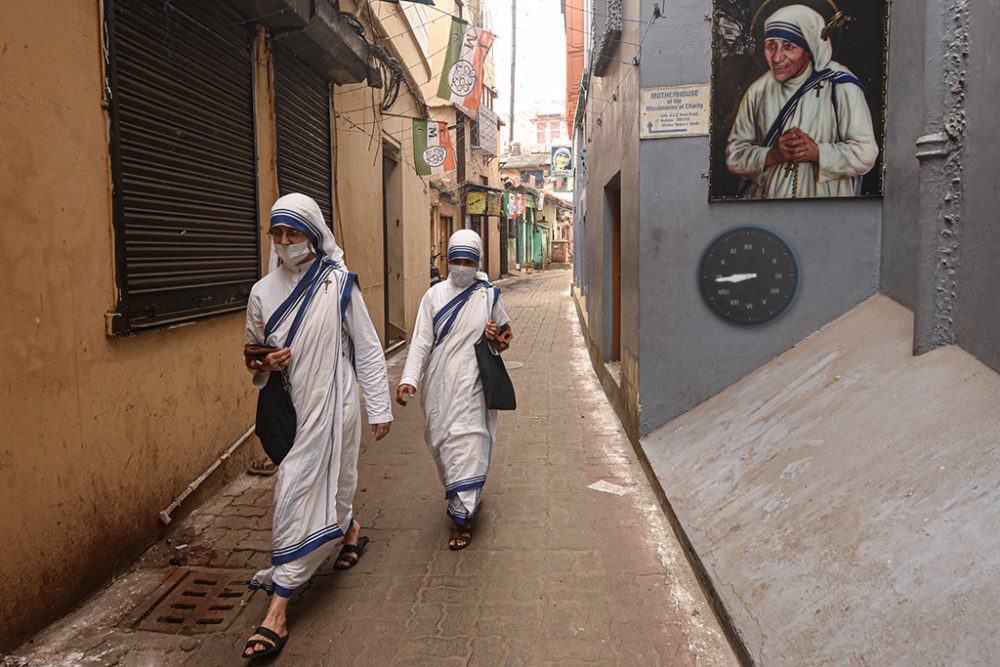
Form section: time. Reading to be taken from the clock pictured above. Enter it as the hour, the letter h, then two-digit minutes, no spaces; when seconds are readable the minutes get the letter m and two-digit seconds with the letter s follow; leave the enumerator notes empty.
8h44
